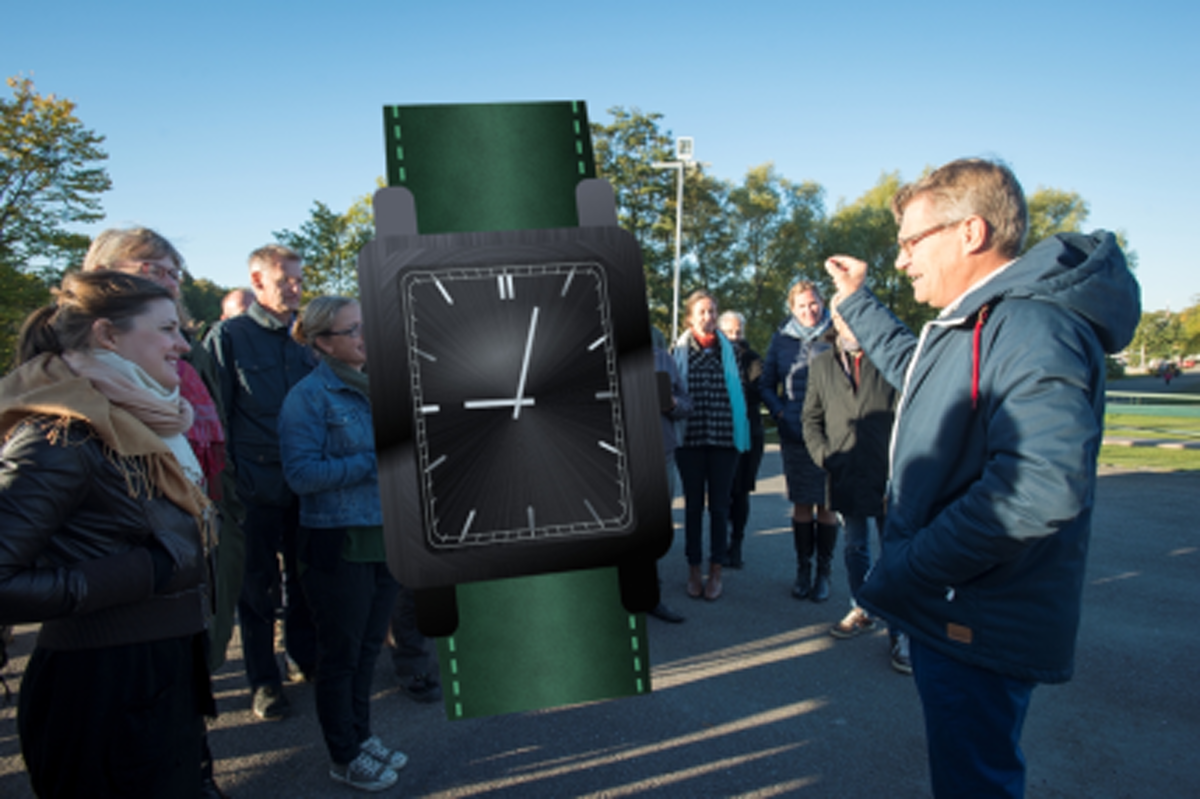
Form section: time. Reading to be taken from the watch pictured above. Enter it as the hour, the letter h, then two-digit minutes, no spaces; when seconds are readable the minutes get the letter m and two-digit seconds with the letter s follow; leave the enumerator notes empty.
9h03
